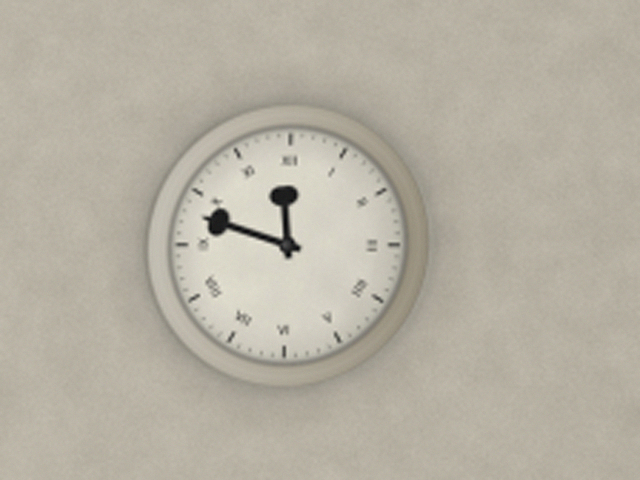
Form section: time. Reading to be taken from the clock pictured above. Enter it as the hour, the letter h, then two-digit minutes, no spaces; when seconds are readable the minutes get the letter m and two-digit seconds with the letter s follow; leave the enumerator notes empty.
11h48
